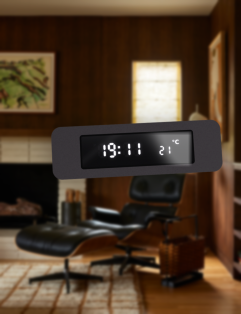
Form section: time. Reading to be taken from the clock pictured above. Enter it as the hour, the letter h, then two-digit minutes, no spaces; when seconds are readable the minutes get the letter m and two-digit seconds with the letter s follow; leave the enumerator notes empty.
19h11
